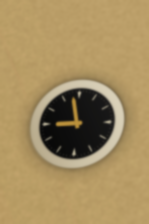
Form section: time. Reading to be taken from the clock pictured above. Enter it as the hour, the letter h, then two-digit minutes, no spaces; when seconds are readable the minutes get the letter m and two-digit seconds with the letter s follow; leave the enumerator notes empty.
8h58
